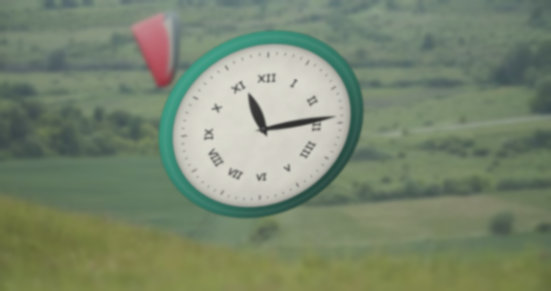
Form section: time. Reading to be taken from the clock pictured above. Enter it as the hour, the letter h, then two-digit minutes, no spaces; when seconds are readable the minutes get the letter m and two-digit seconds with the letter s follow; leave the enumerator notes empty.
11h14
